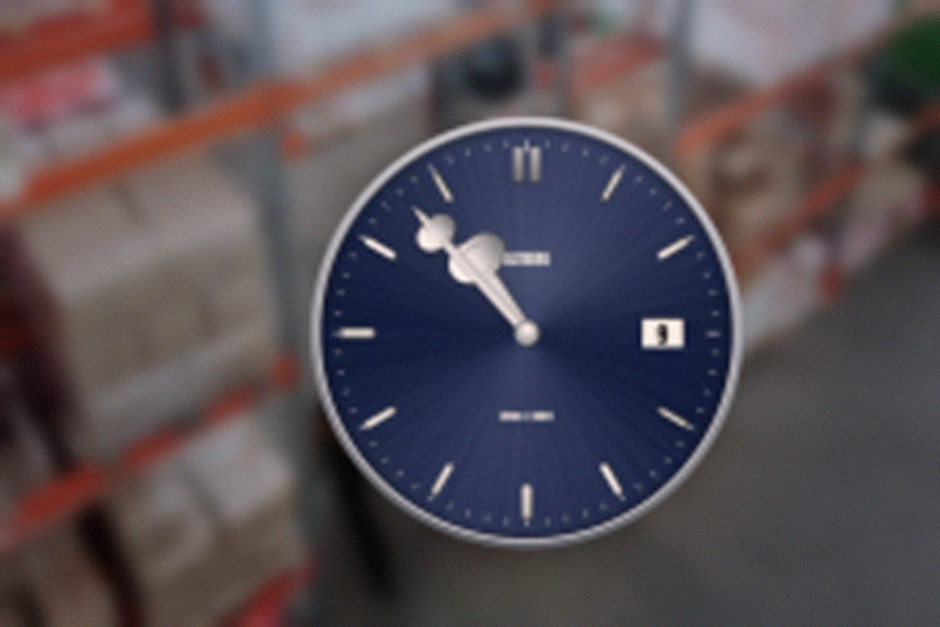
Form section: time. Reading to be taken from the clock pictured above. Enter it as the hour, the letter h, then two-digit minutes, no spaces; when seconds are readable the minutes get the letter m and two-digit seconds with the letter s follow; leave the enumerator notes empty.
10h53
